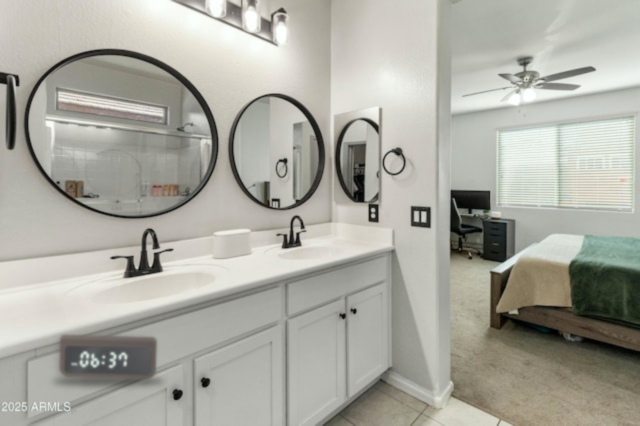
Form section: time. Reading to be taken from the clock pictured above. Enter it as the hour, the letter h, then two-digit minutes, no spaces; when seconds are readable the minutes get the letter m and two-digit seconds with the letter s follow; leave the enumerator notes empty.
6h37
